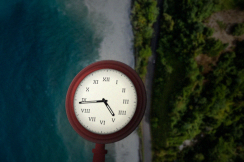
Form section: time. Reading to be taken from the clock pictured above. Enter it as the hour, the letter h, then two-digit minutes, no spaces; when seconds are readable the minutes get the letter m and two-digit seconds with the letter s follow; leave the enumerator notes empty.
4h44
